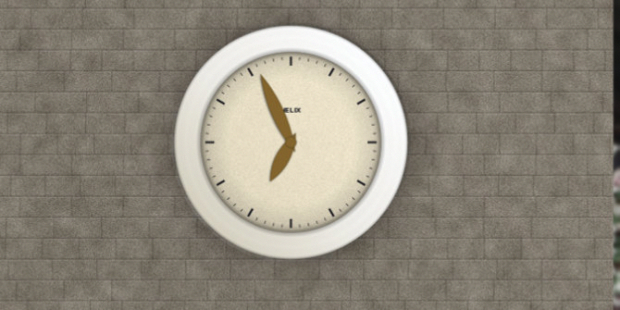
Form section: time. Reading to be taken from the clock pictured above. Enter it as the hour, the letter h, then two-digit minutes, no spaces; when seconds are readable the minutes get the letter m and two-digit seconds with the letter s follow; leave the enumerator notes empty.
6h56
